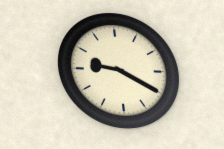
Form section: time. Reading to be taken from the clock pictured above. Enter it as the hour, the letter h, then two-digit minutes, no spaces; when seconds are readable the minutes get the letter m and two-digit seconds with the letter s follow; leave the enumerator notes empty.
9h20
